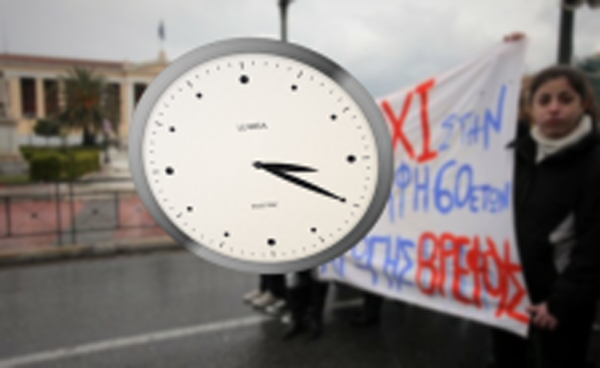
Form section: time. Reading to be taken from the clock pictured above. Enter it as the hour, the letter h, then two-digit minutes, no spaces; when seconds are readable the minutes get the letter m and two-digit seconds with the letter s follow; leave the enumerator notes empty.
3h20
